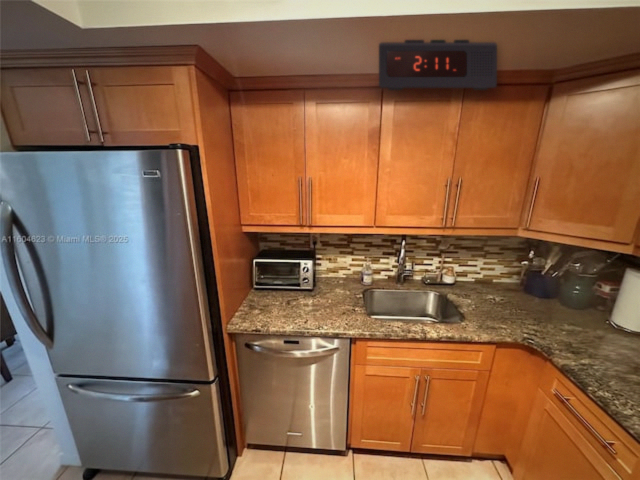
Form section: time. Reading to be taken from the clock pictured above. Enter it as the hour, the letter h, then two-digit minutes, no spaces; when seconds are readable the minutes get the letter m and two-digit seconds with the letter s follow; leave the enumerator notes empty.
2h11
